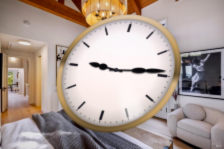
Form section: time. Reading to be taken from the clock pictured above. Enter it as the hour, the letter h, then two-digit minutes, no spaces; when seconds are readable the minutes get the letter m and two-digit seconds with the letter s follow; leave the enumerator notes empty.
9h14
